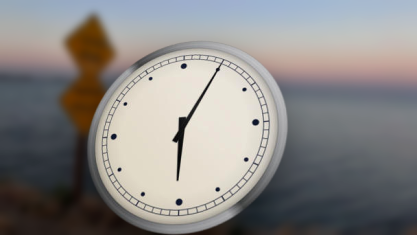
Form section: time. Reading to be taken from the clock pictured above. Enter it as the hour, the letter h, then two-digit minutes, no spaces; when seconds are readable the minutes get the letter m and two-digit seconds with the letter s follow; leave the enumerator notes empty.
6h05
